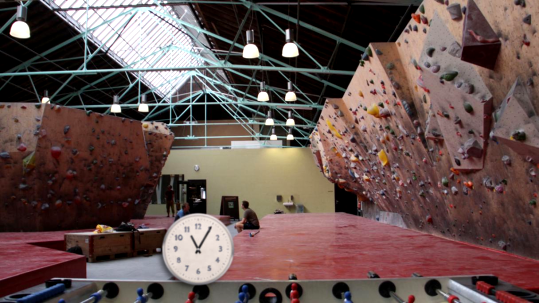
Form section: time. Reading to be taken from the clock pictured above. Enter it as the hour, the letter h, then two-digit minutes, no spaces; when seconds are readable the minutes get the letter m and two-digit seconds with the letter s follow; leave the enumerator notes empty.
11h05
